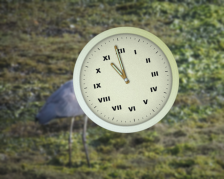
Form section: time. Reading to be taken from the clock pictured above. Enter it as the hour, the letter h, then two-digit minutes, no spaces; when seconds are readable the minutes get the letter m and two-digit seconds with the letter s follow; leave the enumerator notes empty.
10h59
